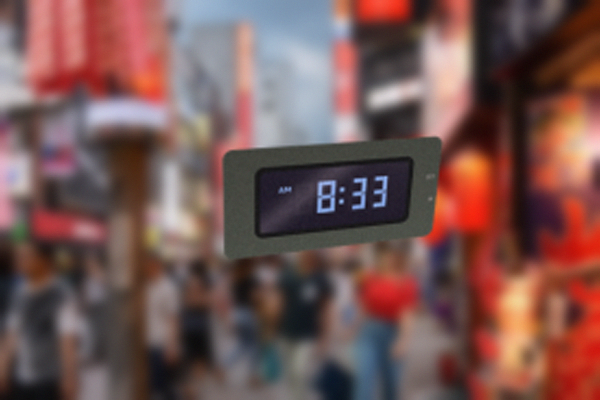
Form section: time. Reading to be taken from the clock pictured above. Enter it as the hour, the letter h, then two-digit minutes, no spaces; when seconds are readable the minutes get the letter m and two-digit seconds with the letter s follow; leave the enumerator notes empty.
8h33
